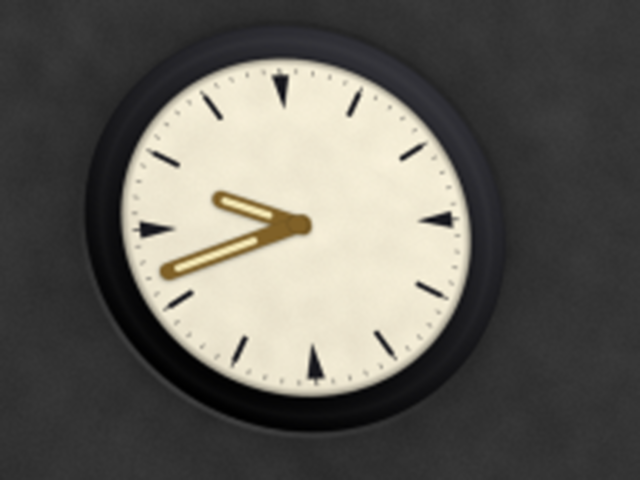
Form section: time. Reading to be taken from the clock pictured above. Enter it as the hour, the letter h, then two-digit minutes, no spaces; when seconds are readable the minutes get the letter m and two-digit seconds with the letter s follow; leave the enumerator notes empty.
9h42
